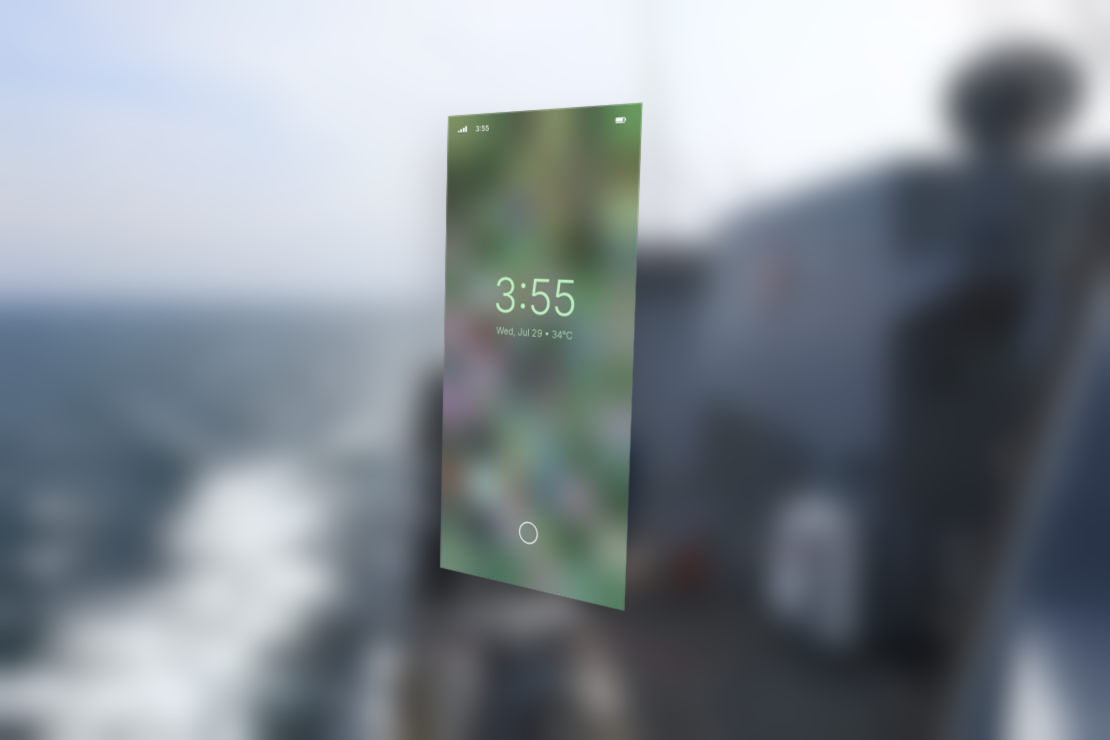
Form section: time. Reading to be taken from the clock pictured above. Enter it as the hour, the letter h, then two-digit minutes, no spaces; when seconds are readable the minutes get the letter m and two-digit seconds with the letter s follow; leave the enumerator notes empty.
3h55
